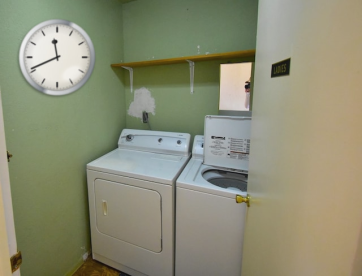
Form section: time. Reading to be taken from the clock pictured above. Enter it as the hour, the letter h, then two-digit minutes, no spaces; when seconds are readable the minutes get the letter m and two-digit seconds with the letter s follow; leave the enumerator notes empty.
11h41
